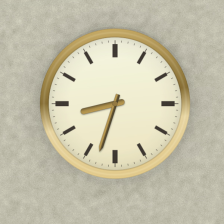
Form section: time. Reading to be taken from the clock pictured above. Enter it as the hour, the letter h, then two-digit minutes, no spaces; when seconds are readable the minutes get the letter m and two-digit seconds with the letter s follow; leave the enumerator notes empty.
8h33
